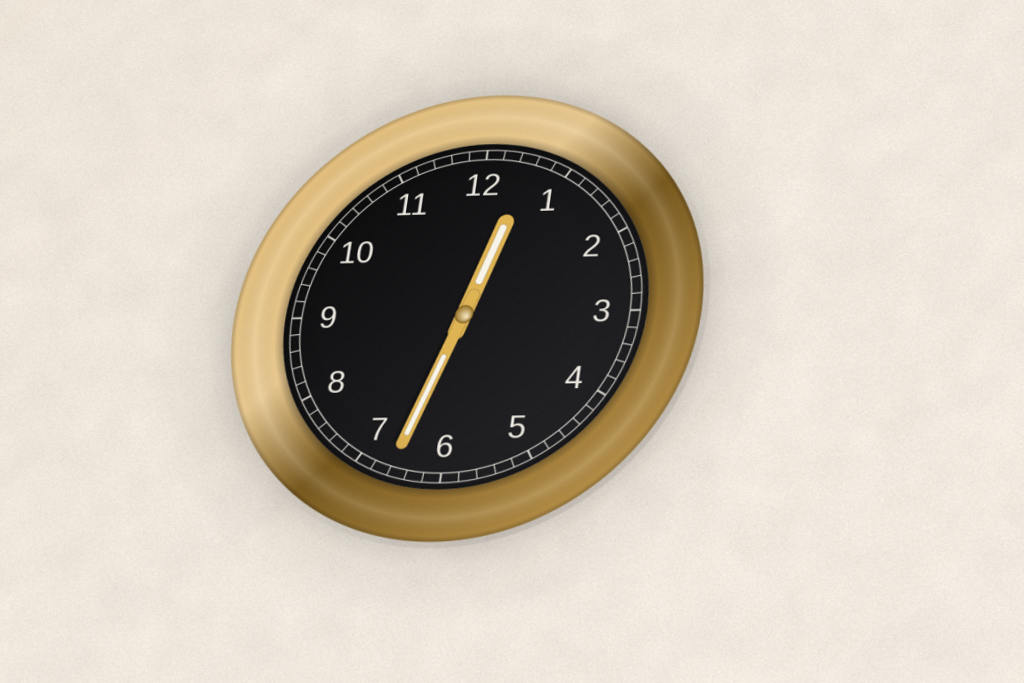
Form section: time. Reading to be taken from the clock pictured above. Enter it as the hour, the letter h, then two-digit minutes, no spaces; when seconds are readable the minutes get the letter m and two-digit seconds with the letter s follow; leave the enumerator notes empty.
12h33
